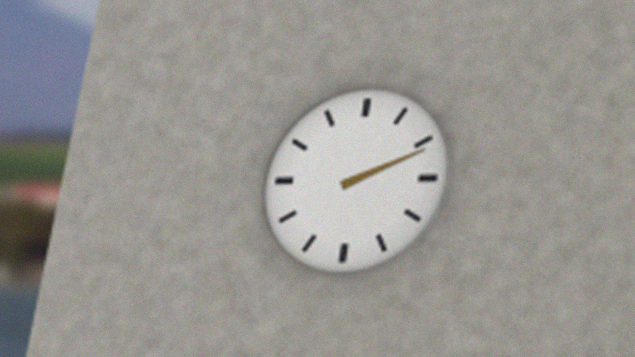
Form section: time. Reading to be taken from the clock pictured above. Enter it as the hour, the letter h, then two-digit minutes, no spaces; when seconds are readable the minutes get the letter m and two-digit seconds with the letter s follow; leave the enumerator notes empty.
2h11
